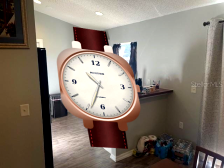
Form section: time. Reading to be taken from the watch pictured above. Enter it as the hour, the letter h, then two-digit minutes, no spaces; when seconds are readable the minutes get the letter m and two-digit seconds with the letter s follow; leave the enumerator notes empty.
10h34
